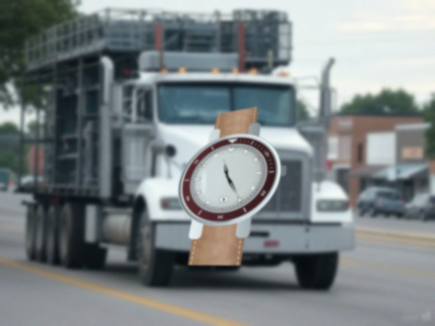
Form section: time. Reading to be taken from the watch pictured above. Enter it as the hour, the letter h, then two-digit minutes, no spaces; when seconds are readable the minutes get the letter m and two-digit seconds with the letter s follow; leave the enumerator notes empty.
11h25
